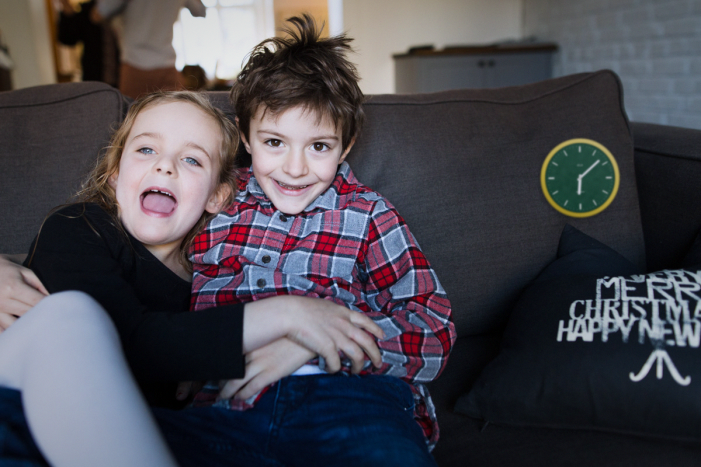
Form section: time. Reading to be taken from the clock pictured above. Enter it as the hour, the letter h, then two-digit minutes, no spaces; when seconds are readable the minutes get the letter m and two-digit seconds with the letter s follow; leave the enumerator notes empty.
6h08
